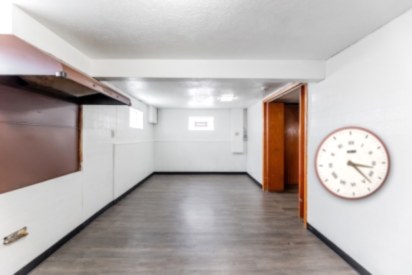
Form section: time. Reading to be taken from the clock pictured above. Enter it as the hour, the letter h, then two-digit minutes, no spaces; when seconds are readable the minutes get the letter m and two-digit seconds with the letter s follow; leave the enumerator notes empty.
3h23
